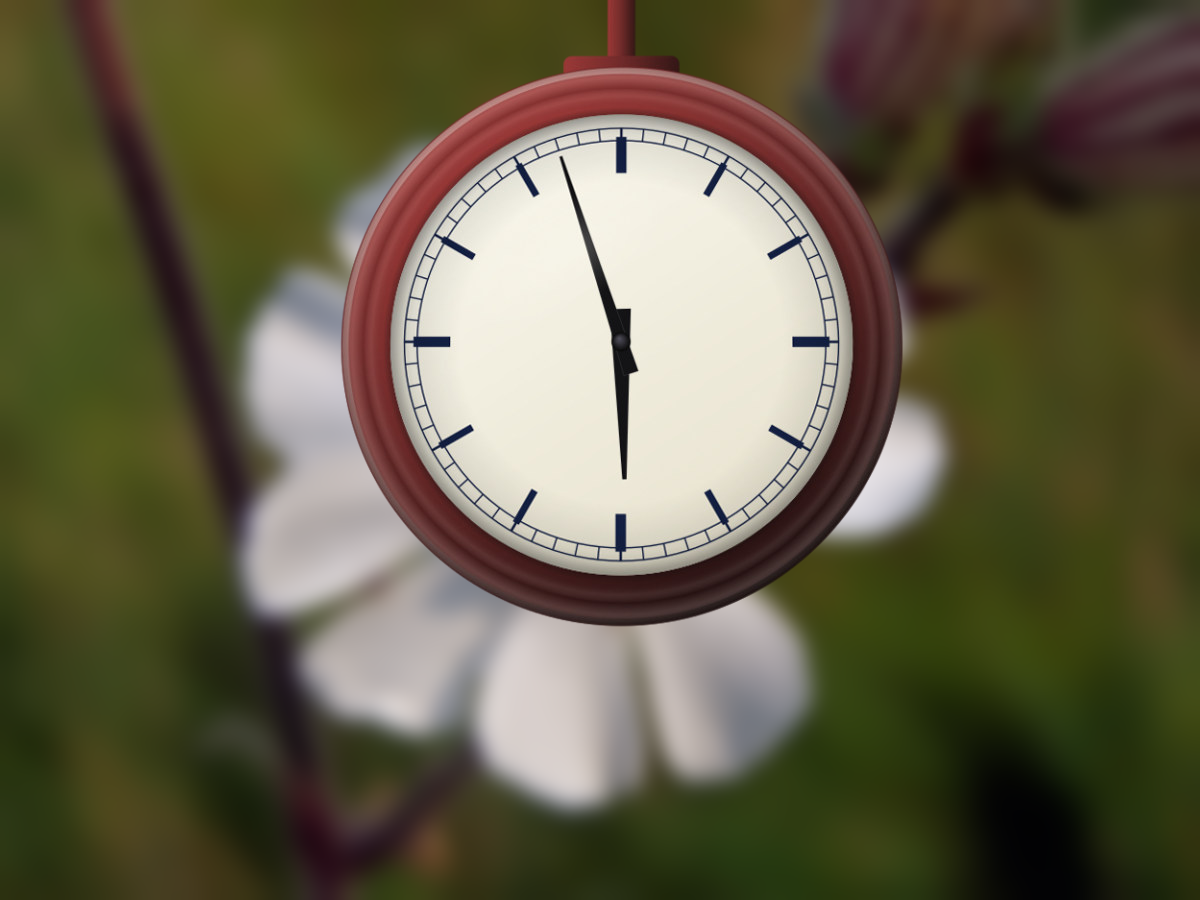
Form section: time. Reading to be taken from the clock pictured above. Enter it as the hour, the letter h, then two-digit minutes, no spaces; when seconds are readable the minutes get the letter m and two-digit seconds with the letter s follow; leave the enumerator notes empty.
5h57
